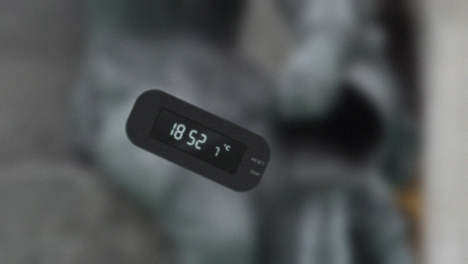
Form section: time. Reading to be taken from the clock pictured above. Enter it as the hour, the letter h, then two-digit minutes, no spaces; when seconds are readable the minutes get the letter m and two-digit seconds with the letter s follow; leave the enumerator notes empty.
18h52
